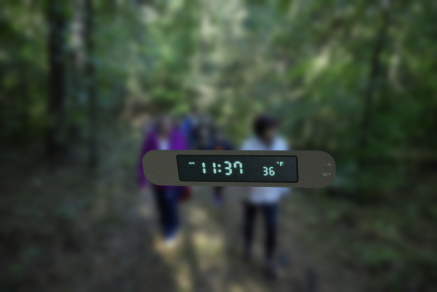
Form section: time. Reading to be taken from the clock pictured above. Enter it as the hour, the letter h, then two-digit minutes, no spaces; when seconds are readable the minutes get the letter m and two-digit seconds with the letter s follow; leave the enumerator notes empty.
11h37
